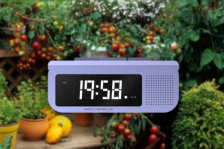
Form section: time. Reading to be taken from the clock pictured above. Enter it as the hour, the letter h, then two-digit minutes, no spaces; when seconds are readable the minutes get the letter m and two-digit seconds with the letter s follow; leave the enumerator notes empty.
19h58
